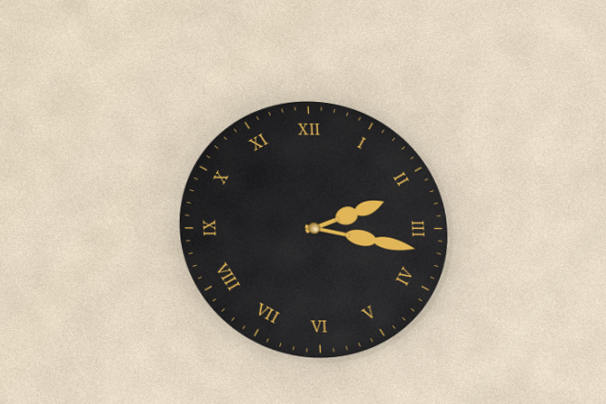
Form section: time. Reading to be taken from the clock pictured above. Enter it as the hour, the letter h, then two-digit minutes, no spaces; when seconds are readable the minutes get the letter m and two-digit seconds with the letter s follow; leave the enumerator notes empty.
2h17
